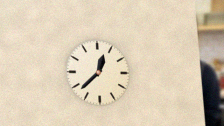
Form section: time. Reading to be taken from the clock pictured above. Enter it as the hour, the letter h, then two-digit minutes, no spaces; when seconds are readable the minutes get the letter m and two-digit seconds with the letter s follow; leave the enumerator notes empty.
12h38
